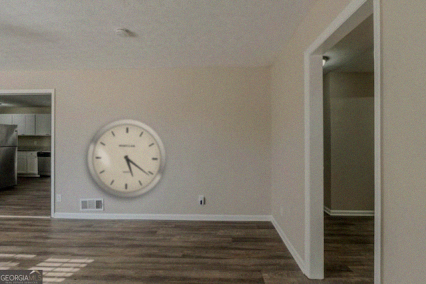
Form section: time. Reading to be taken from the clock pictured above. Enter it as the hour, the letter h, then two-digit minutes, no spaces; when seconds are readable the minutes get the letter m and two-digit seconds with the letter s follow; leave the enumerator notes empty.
5h21
